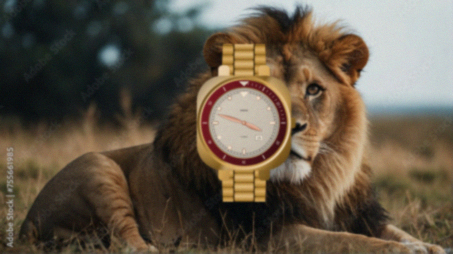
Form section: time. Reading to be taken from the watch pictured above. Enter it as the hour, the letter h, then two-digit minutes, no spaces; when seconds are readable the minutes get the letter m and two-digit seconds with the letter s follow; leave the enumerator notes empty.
3h48
